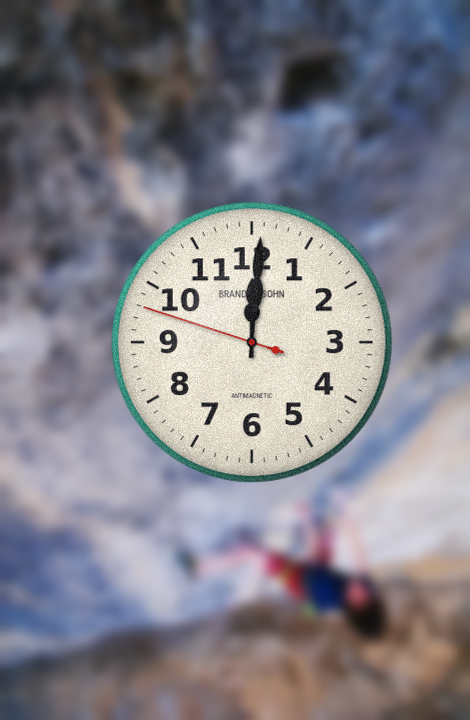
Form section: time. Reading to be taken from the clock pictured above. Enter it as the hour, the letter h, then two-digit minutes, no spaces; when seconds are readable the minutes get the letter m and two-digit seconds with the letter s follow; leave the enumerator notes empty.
12h00m48s
